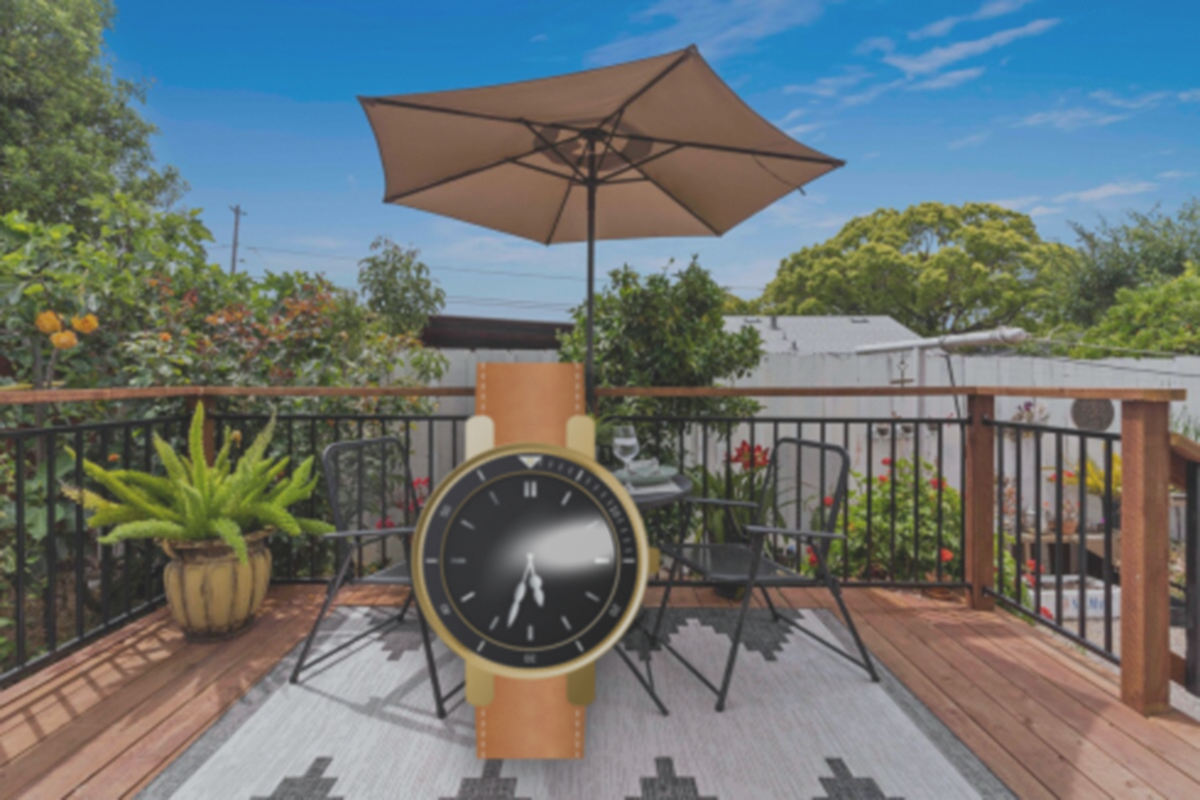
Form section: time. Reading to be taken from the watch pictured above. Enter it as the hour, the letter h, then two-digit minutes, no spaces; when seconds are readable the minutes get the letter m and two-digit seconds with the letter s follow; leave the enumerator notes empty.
5h33
